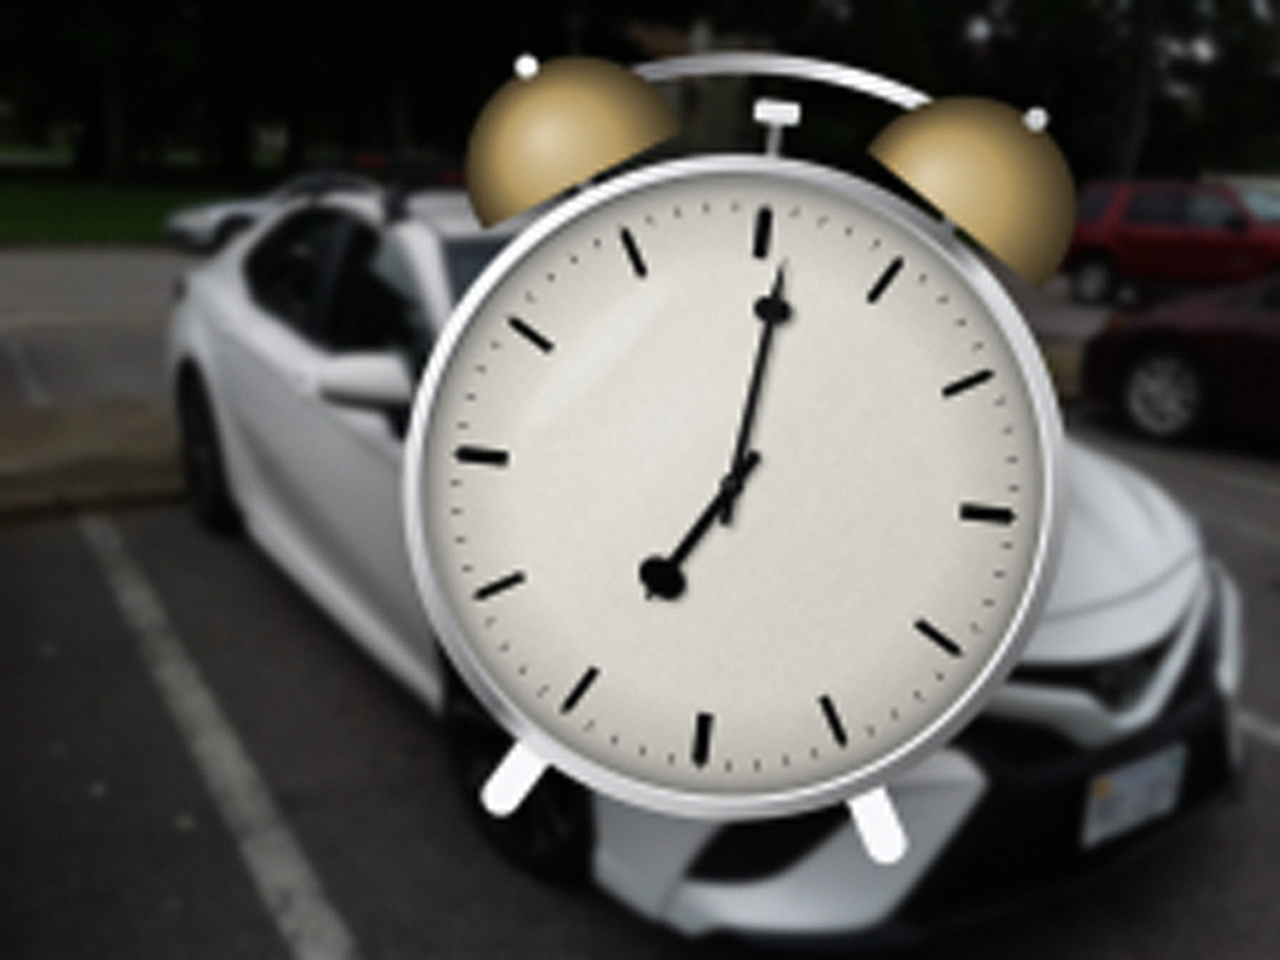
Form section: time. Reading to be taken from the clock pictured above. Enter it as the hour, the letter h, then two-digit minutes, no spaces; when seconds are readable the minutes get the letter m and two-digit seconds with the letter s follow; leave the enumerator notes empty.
7h01
